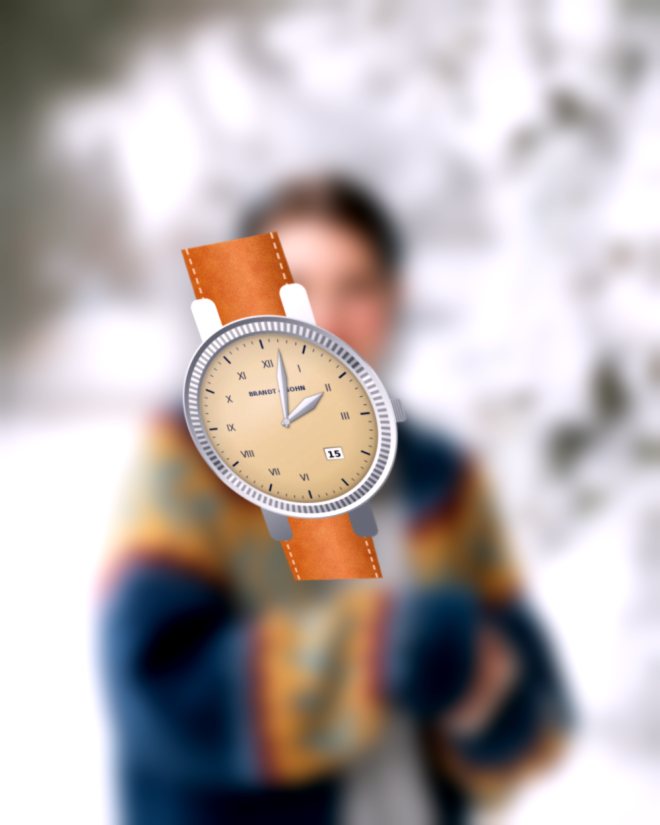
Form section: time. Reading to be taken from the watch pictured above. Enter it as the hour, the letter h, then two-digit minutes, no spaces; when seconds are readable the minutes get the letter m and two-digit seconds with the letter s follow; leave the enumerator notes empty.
2h02
